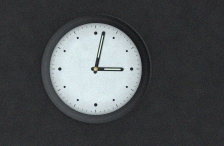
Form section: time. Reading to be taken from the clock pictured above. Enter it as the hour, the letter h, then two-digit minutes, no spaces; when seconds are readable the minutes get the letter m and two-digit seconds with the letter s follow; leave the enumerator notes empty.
3h02
